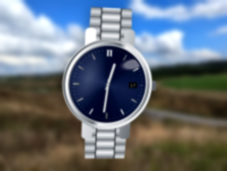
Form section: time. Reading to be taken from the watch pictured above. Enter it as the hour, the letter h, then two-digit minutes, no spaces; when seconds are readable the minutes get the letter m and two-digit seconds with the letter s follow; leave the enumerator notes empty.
12h31
